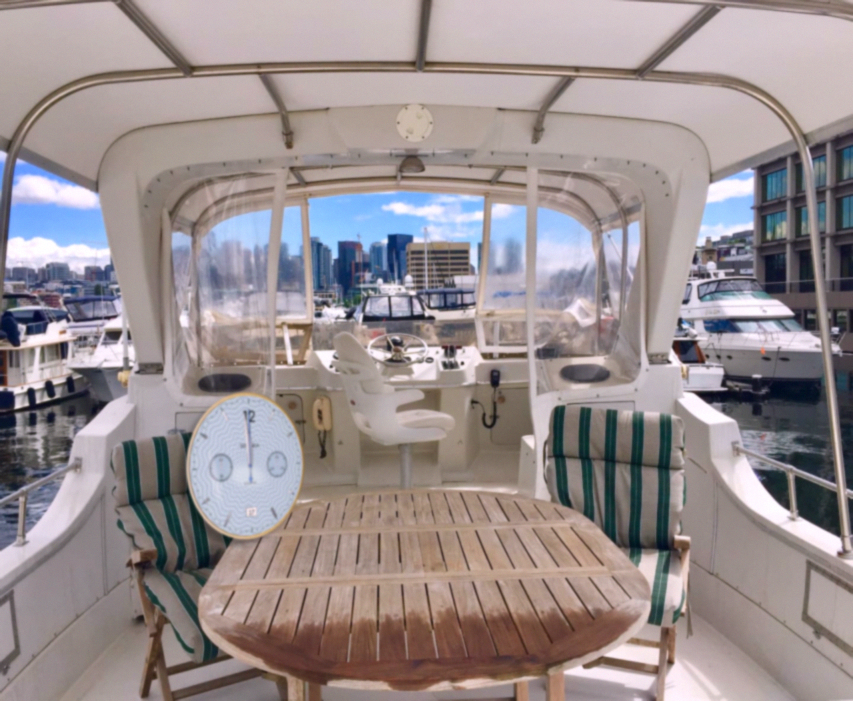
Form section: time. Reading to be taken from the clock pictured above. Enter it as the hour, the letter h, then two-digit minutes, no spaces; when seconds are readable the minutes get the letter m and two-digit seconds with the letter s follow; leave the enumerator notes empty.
11h59
